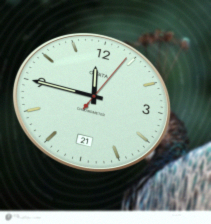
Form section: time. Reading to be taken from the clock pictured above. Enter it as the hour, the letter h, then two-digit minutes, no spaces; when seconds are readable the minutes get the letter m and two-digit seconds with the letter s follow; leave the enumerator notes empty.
11h45m04s
